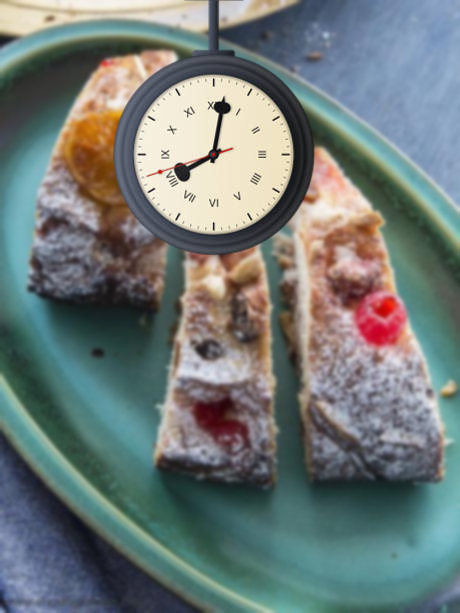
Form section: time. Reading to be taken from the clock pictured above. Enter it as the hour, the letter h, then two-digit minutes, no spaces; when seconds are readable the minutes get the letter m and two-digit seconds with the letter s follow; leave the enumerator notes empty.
8h01m42s
